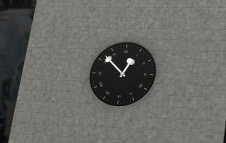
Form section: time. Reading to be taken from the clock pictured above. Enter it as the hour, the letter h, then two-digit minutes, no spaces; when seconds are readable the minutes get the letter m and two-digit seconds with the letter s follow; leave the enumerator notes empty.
12h52
